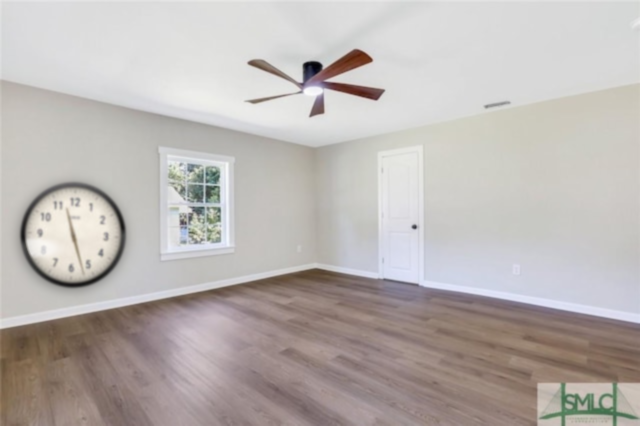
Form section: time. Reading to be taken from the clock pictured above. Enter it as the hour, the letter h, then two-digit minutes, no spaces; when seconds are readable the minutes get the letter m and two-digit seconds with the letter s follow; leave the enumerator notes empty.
11h27
